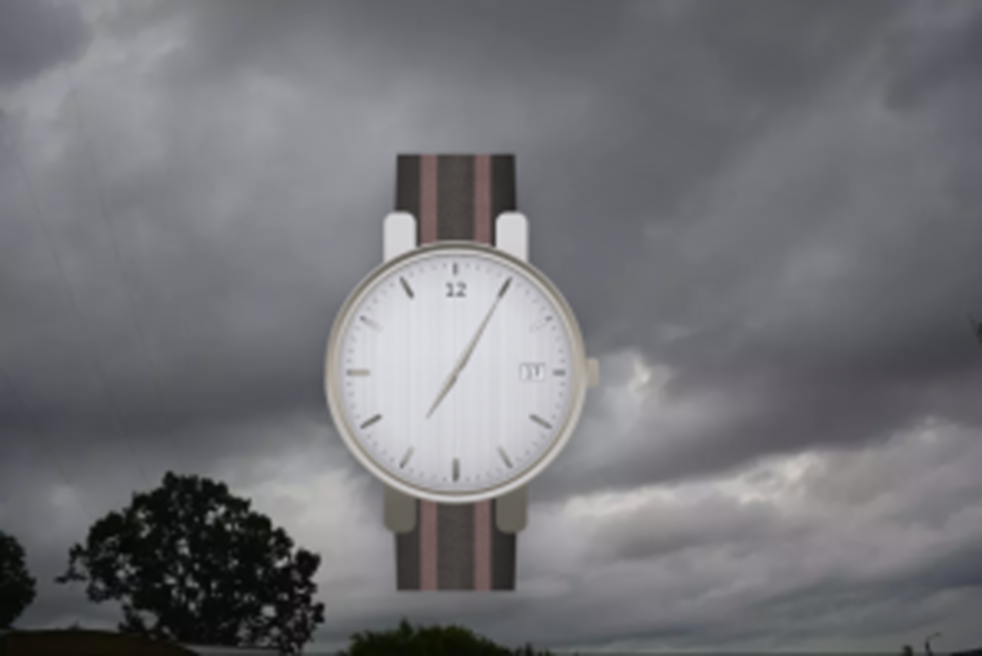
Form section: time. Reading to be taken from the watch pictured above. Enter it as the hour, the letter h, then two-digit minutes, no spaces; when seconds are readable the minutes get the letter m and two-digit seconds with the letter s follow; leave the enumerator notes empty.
7h05
